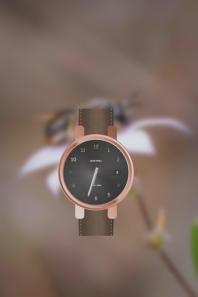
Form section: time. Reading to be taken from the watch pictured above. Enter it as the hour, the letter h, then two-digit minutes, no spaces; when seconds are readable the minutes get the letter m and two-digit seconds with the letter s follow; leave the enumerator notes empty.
6h33
